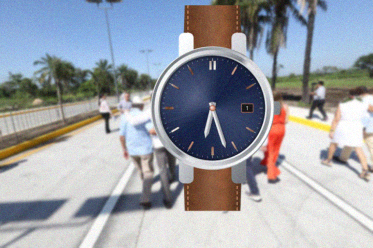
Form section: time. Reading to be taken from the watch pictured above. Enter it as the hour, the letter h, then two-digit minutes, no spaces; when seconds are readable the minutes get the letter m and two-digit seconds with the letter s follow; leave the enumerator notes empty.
6h27
